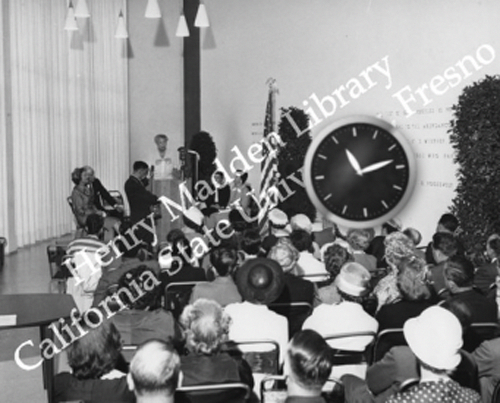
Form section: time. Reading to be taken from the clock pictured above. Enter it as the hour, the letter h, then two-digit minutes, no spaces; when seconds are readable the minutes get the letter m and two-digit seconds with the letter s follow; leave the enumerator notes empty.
11h13
